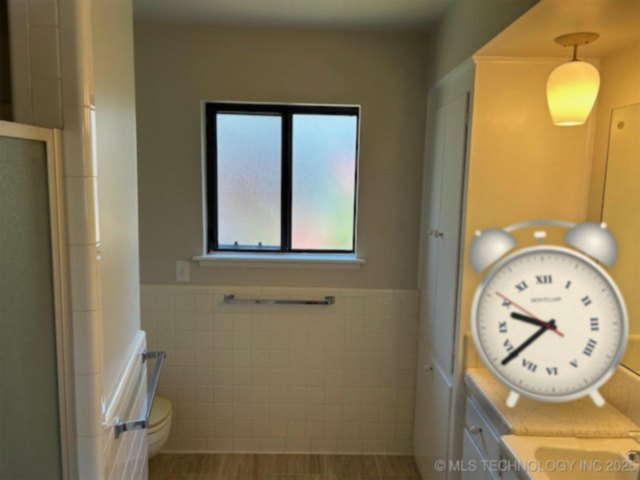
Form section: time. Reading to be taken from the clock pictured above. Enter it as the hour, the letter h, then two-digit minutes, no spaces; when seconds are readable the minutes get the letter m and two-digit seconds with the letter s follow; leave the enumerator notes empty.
9h38m51s
